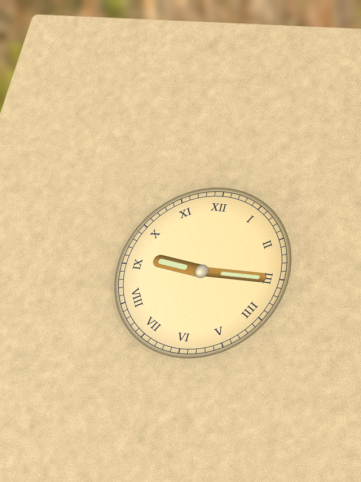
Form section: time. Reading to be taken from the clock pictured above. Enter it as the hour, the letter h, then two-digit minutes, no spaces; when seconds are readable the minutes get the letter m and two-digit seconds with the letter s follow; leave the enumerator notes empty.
9h15
